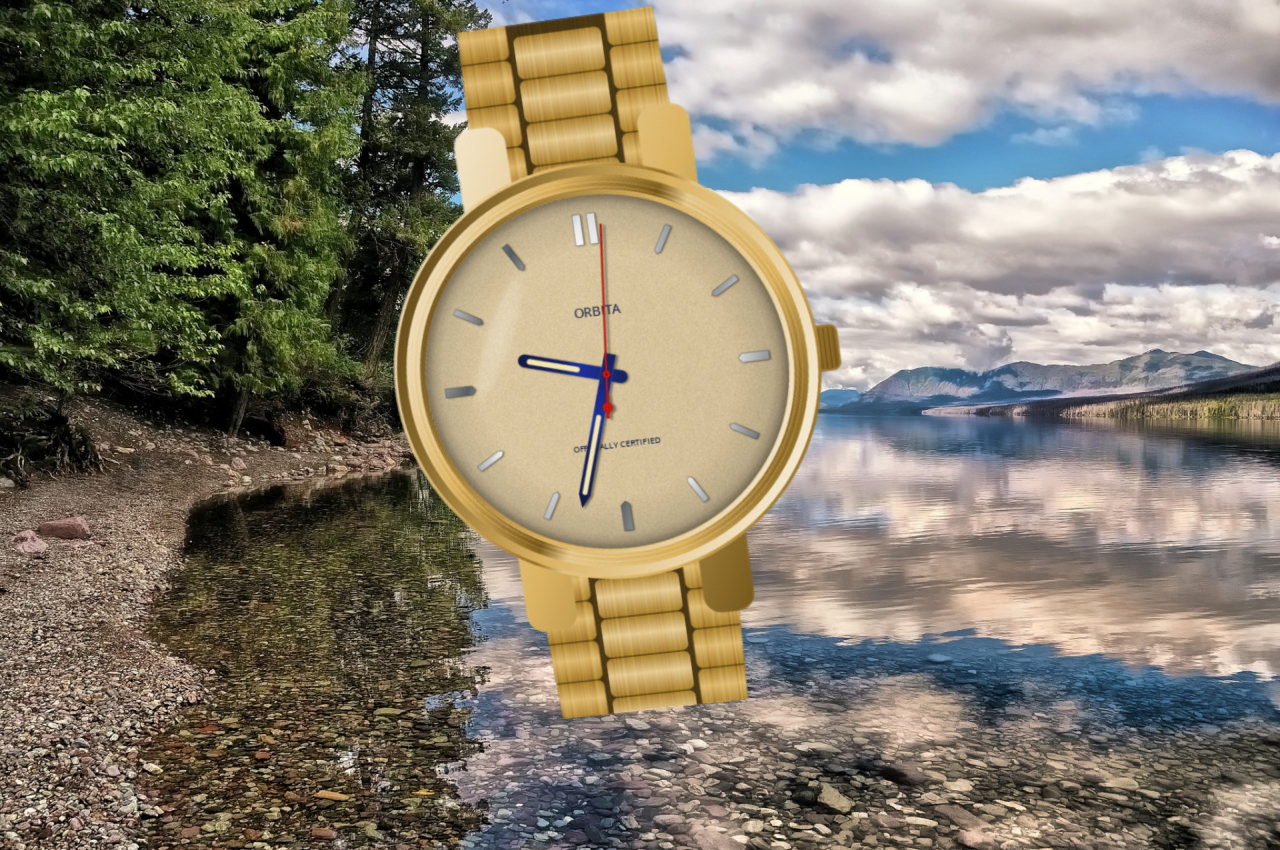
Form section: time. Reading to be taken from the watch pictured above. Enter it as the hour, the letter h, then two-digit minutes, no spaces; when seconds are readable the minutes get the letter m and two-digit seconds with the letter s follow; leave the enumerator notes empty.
9h33m01s
